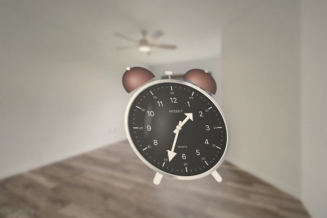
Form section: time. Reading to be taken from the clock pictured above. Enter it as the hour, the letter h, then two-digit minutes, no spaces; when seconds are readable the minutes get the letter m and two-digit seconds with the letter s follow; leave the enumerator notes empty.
1h34
